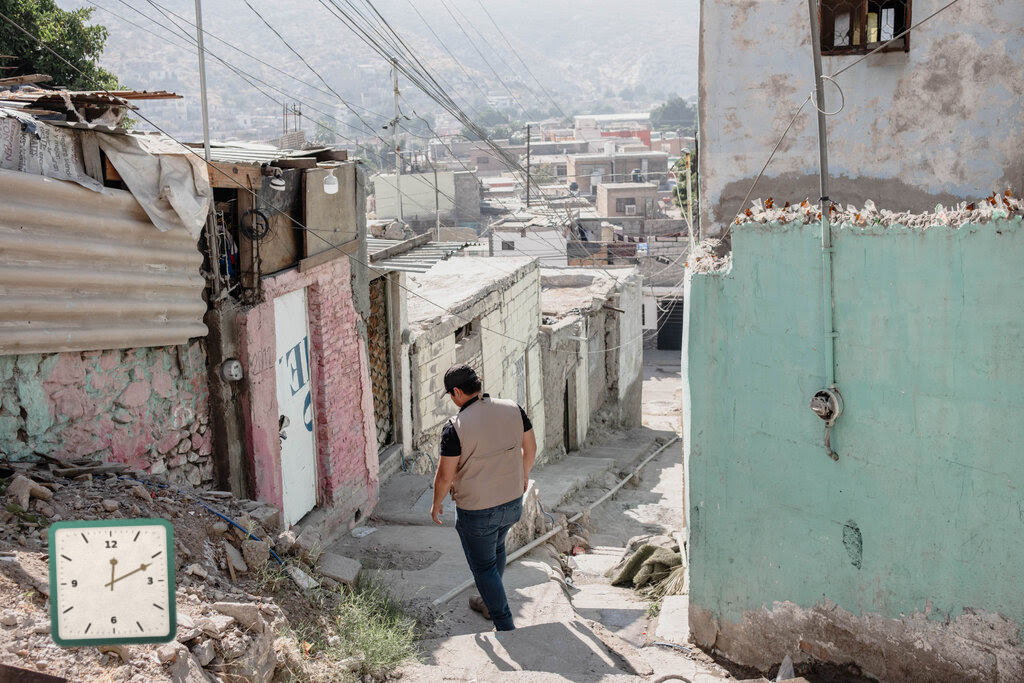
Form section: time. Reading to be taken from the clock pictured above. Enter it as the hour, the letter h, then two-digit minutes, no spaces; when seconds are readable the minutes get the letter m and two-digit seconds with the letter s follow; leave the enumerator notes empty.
12h11
